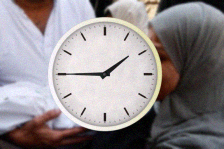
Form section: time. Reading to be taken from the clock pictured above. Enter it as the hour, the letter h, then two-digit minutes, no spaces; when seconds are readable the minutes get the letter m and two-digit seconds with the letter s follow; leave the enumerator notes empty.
1h45
